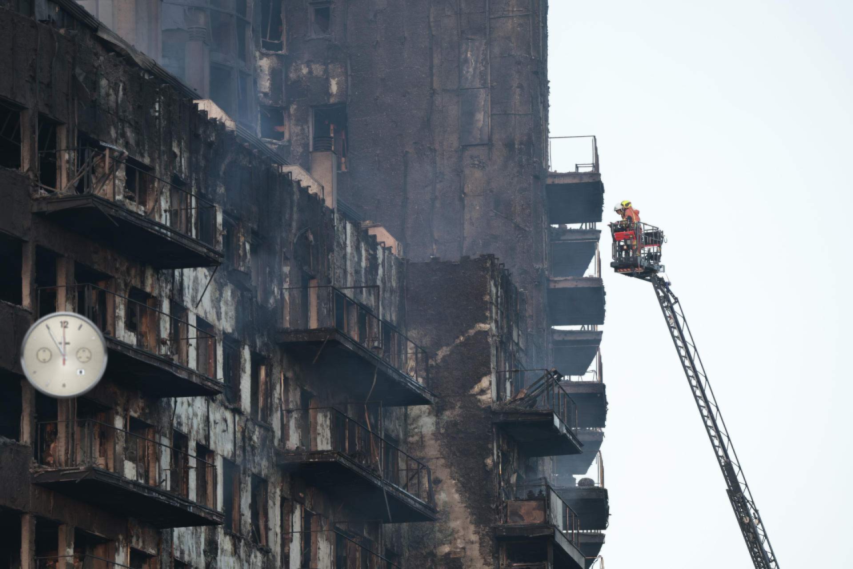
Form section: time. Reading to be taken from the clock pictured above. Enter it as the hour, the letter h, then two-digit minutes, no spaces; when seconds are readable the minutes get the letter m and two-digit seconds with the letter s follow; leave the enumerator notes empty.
11h55
